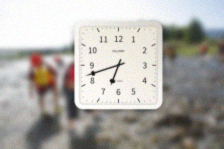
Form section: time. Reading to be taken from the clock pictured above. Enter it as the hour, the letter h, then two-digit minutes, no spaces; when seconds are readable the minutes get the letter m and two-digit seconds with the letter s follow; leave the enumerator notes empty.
6h42
